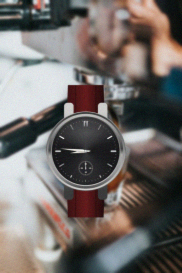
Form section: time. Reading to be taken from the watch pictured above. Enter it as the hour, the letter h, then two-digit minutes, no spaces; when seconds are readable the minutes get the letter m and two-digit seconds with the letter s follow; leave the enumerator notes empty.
8h46
